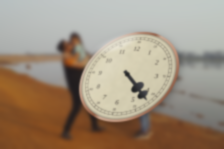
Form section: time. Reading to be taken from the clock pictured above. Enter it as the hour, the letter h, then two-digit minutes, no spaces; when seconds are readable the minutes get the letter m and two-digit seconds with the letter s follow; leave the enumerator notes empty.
4h22
